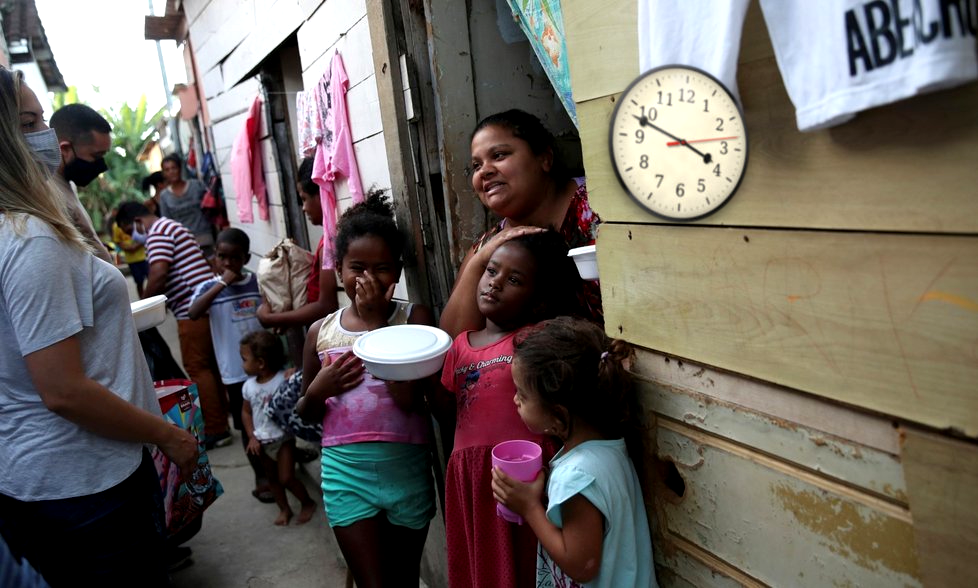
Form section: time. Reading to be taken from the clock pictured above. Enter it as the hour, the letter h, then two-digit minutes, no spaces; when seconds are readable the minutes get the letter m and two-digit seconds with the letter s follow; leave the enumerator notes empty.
3h48m13s
